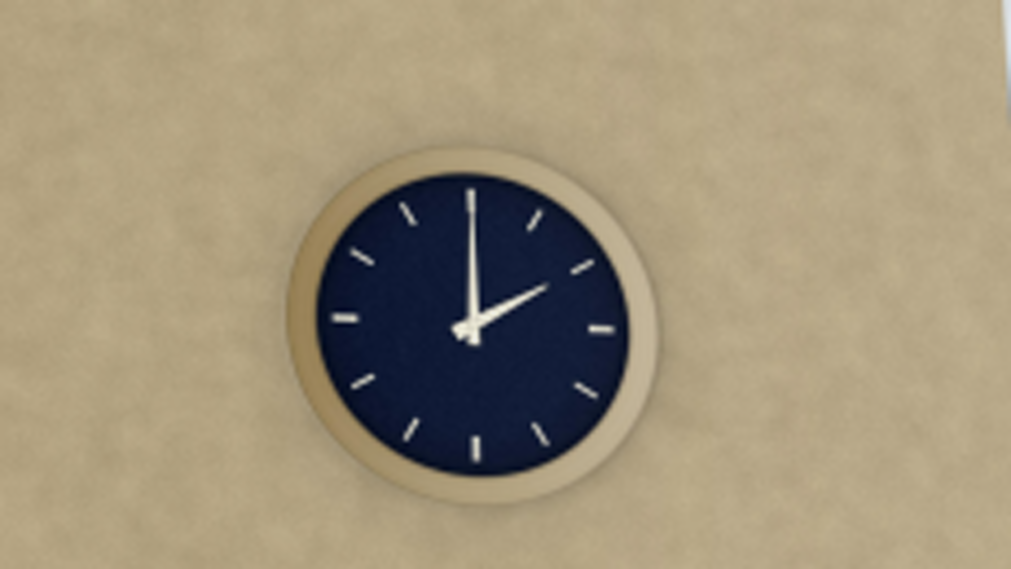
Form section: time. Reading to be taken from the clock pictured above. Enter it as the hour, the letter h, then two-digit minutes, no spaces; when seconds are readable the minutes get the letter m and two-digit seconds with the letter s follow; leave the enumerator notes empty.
2h00
